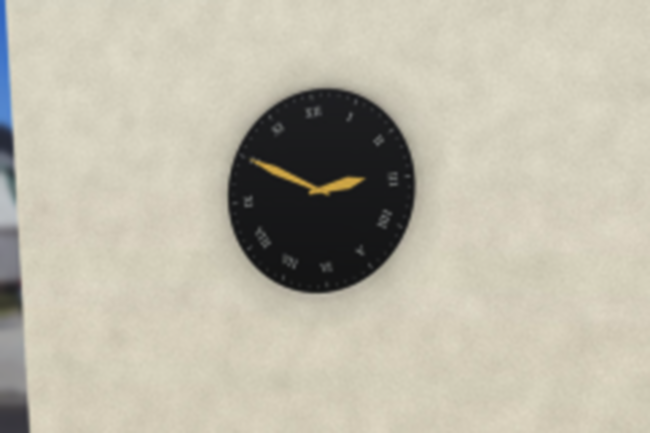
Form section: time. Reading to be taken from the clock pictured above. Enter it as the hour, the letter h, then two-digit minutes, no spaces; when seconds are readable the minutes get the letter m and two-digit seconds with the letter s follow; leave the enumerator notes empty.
2h50
